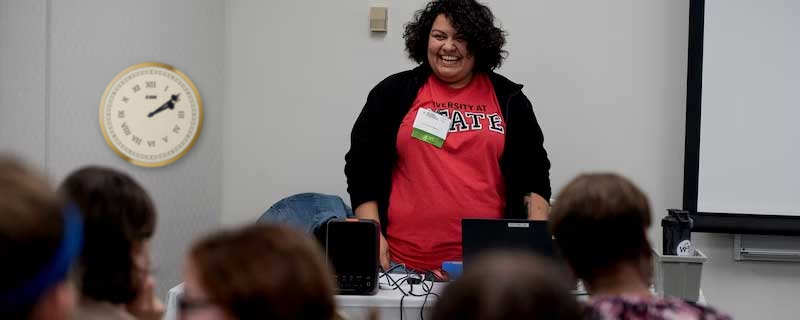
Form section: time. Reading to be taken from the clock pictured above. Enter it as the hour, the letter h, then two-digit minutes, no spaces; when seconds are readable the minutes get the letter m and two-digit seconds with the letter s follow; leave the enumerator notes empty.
2h09
